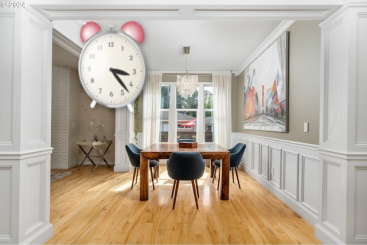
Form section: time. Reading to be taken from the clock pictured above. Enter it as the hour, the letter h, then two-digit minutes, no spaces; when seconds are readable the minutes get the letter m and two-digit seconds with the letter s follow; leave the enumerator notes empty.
3h23
